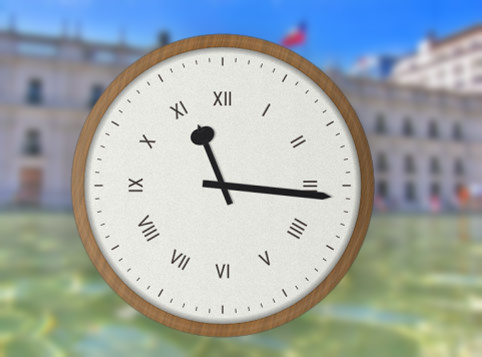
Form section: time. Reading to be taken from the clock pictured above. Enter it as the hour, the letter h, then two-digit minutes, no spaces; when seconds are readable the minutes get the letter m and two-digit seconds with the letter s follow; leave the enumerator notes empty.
11h16
